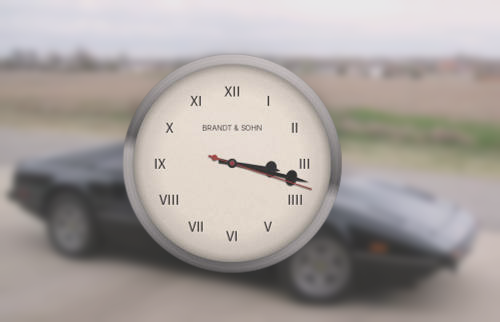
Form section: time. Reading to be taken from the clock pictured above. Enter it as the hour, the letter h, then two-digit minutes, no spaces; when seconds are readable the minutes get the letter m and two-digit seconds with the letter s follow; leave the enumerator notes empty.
3h17m18s
